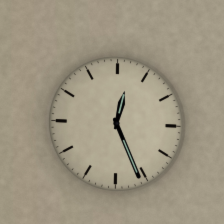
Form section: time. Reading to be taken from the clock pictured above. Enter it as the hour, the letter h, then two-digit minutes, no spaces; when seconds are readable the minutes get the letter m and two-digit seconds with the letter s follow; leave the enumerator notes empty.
12h26
